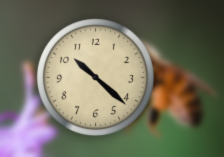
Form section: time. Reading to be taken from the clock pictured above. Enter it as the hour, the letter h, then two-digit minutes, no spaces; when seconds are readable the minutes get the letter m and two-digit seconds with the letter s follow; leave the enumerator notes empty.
10h22
